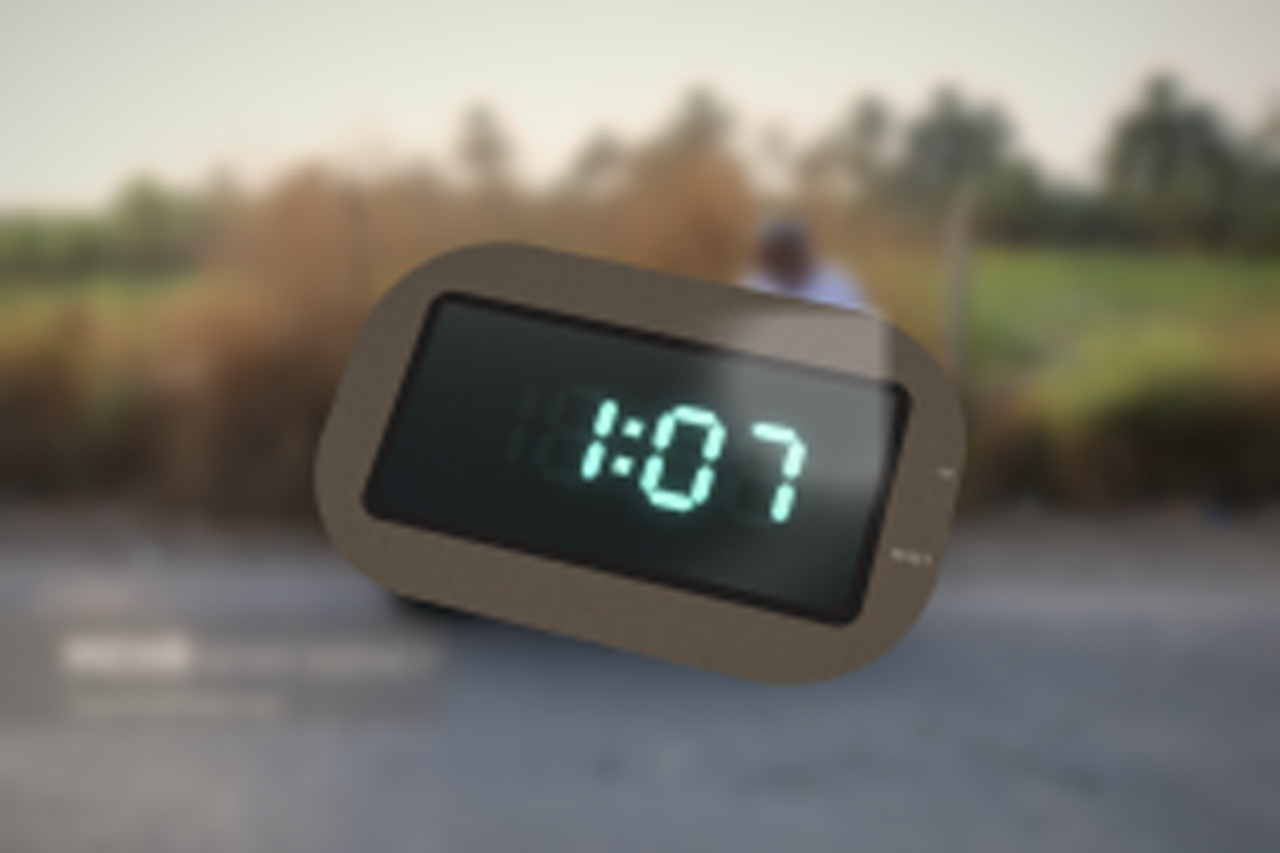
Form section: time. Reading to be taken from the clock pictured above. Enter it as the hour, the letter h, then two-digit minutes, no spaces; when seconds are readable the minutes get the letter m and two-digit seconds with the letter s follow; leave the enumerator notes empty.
1h07
